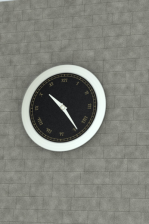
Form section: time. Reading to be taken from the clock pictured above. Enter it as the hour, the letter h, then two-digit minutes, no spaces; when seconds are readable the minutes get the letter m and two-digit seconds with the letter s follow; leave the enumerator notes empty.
10h24
